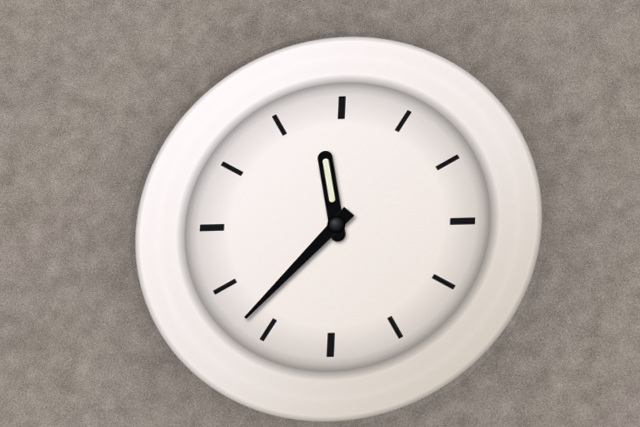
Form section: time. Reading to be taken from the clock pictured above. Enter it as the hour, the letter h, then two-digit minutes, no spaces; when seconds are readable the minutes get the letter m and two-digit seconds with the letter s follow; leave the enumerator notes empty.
11h37
